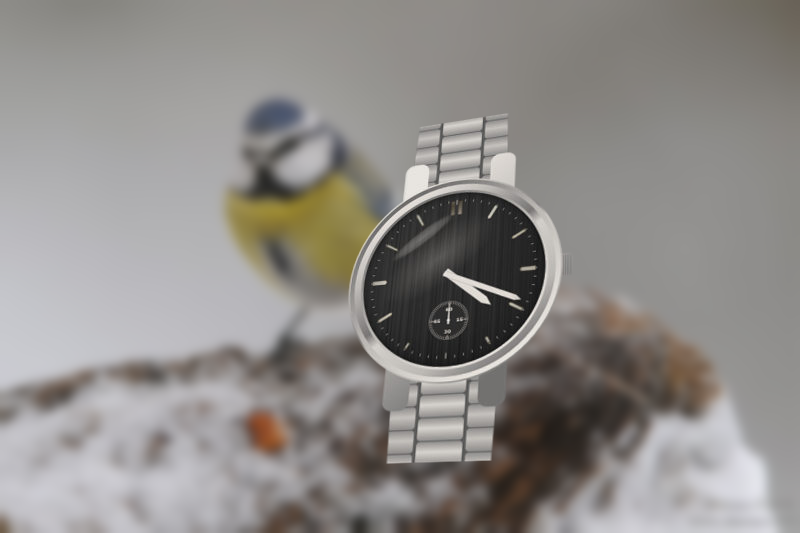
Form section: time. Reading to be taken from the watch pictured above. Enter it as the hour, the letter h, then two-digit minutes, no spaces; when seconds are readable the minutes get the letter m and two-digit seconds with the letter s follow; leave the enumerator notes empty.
4h19
